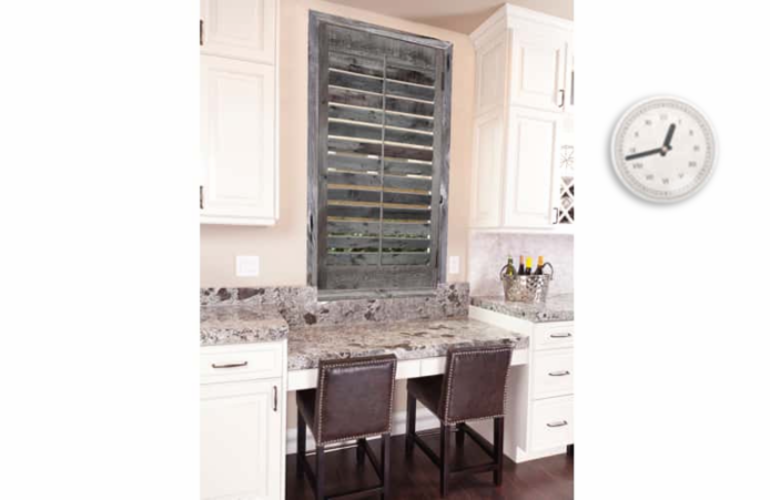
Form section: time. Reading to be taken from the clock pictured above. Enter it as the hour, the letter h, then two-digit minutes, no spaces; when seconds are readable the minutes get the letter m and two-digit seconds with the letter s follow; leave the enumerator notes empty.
12h43
